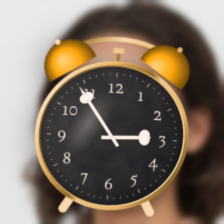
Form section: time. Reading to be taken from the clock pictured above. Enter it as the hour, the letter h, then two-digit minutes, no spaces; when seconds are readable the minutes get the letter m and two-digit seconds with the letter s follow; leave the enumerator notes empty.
2h54
